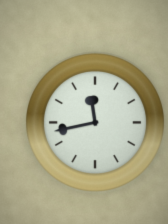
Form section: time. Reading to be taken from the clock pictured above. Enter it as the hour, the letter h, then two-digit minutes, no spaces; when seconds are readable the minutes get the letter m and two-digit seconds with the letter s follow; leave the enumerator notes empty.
11h43
